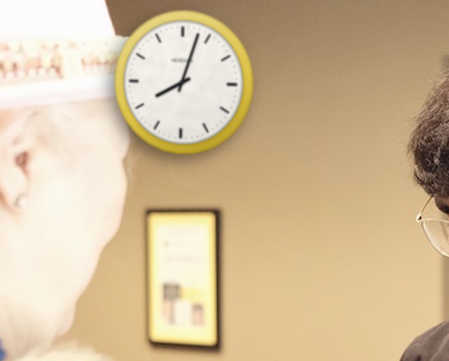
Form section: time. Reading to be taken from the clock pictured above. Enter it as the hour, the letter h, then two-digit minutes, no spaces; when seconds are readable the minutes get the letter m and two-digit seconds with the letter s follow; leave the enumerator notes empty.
8h03
